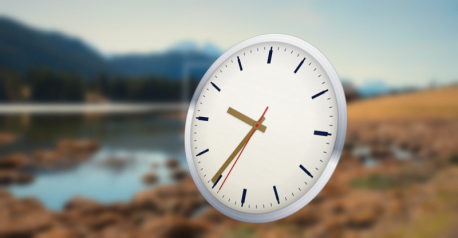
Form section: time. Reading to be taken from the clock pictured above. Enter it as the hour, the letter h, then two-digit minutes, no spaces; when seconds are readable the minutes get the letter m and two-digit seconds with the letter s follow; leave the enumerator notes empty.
9h35m34s
